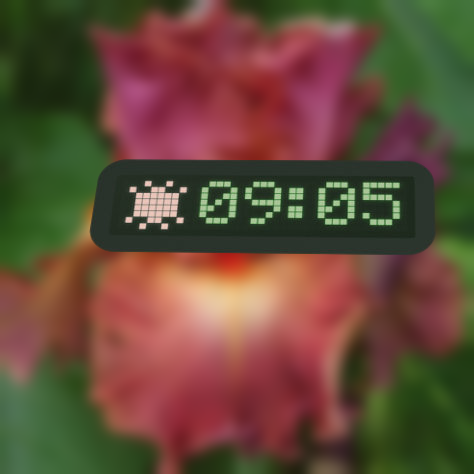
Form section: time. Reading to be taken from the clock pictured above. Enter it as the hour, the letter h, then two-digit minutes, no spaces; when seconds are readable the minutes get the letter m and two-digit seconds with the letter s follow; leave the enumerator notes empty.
9h05
